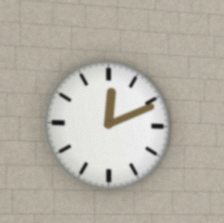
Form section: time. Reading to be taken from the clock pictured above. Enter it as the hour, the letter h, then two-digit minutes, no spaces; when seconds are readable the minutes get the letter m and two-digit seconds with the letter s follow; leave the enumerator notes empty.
12h11
